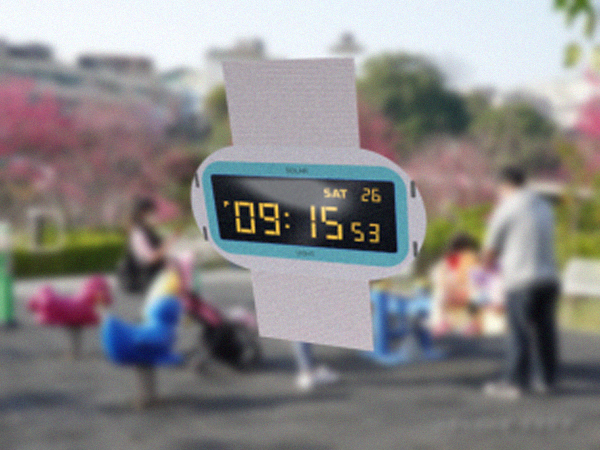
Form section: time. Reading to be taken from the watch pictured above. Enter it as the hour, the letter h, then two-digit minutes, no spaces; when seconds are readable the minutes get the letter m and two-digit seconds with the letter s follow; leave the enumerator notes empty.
9h15m53s
